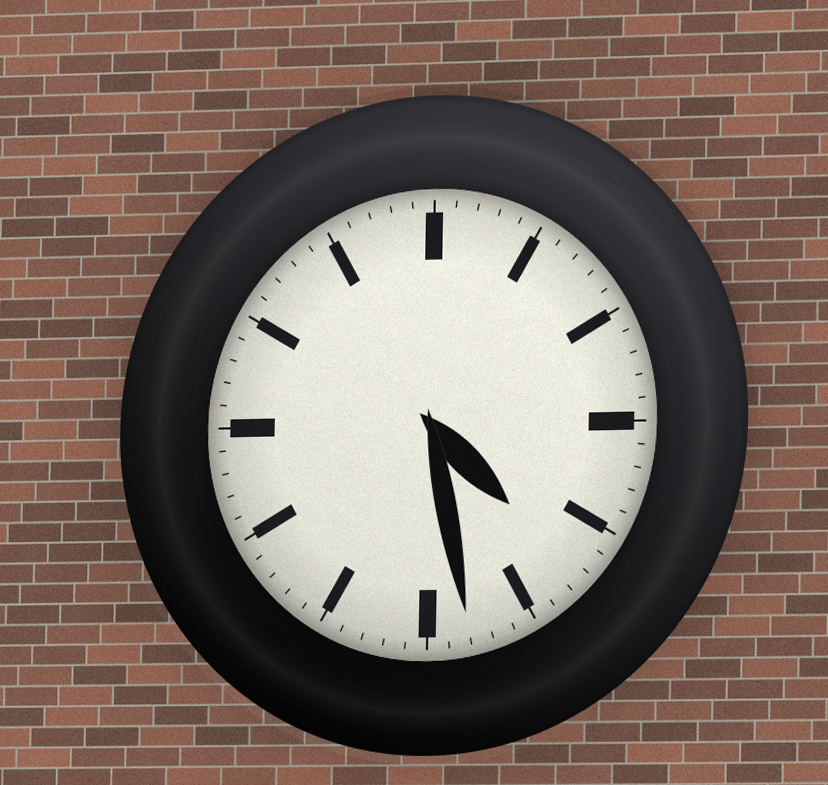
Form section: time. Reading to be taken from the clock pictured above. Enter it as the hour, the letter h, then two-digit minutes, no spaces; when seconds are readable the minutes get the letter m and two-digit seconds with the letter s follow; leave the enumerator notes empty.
4h28
